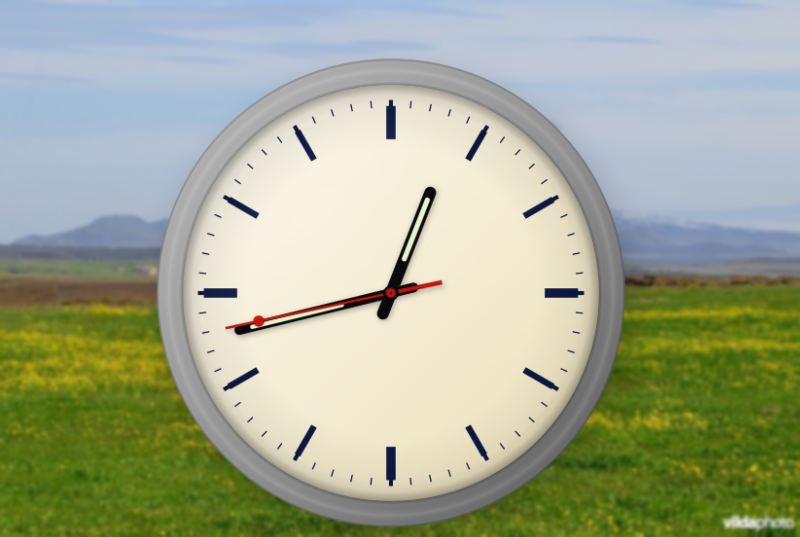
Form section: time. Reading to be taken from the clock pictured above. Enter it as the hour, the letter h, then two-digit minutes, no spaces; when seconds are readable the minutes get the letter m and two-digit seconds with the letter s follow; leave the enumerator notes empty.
12h42m43s
